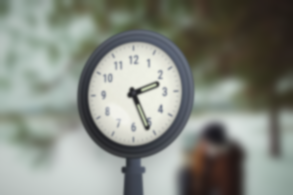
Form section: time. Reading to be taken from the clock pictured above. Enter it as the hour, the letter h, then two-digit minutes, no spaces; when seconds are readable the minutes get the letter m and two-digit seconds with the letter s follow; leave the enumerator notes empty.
2h26
